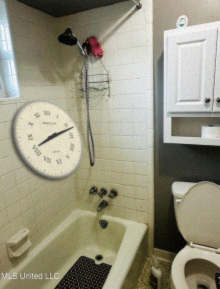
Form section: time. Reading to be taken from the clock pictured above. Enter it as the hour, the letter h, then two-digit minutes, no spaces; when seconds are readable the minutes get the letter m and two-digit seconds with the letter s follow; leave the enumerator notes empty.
8h12
